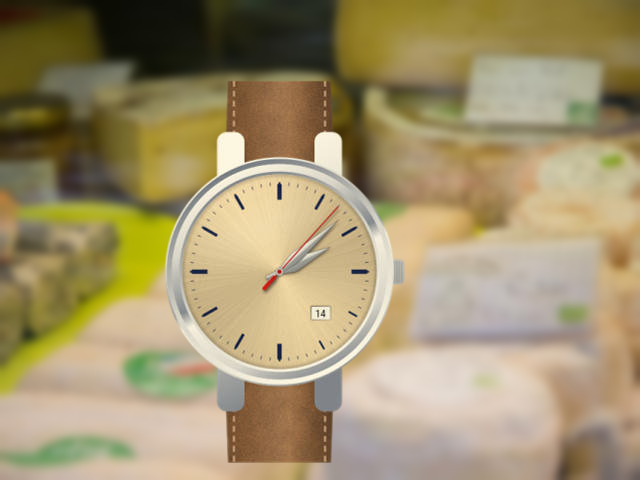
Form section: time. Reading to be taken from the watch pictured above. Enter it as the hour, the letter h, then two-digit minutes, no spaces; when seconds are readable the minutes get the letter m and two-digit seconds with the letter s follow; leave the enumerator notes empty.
2h08m07s
